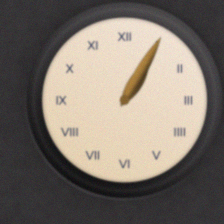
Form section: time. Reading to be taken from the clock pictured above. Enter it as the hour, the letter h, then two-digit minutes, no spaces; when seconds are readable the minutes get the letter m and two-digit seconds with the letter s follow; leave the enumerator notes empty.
1h05
